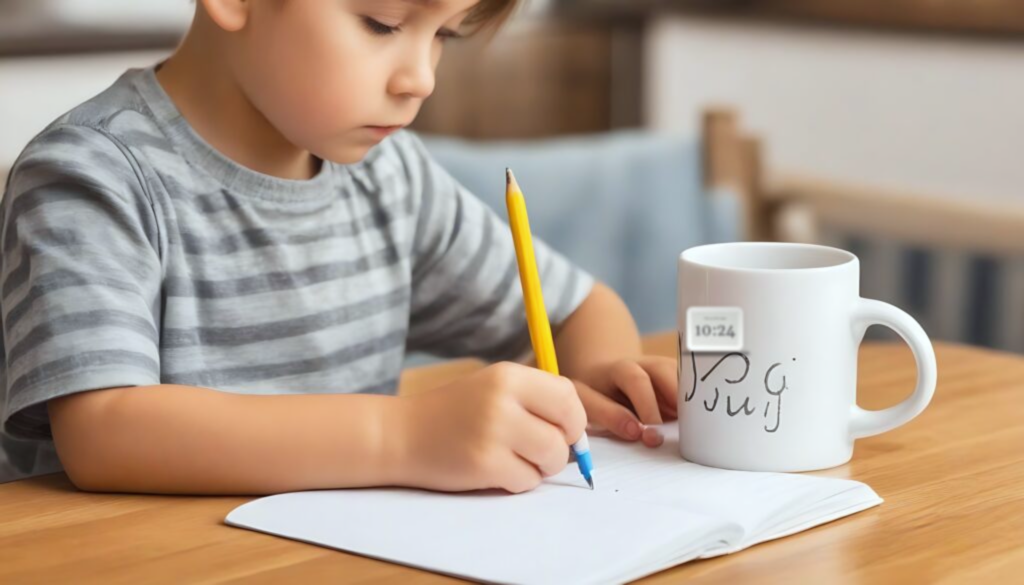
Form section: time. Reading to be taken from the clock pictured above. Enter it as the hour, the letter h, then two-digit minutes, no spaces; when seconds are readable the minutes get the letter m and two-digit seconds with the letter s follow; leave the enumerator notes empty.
10h24
